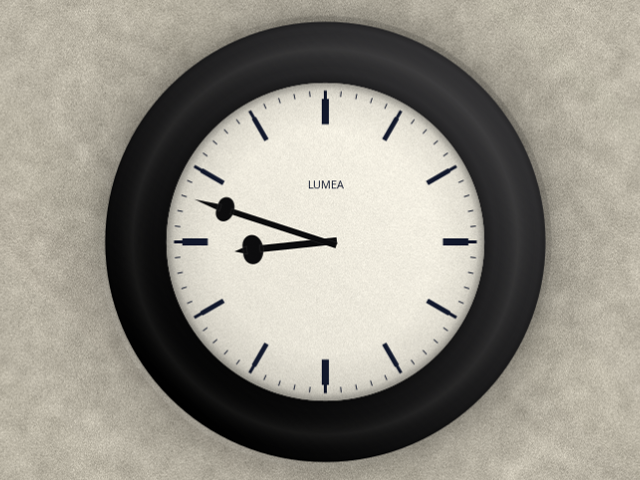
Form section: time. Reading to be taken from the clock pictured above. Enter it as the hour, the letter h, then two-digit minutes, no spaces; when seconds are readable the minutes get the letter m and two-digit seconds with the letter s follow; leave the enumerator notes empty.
8h48
